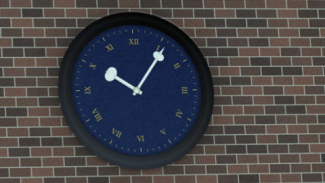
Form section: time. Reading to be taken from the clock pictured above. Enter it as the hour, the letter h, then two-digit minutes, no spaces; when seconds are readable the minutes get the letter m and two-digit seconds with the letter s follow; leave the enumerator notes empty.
10h06
